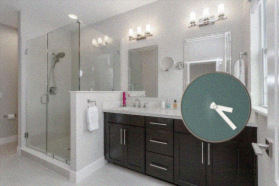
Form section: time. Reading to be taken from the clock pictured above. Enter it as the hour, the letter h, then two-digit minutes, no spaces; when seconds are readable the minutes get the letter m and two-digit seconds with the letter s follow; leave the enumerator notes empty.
3h23
